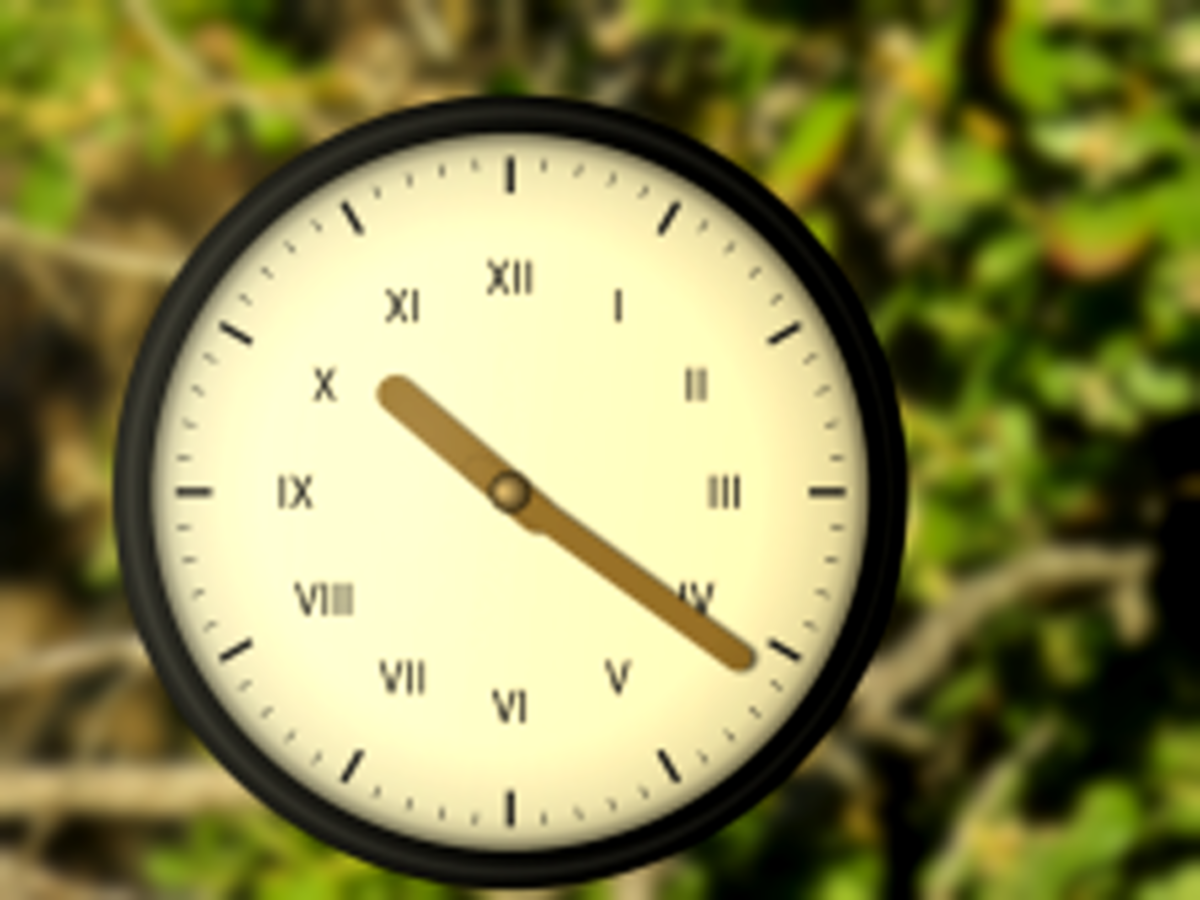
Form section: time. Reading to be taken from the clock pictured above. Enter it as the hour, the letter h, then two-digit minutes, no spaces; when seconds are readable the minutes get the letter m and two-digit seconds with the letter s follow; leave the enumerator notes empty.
10h21
